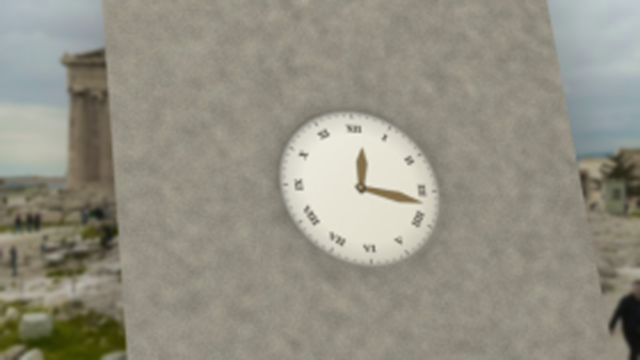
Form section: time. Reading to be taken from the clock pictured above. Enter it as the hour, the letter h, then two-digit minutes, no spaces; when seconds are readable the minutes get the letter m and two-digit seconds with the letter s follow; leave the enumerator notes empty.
12h17
